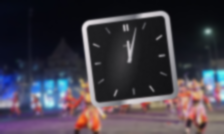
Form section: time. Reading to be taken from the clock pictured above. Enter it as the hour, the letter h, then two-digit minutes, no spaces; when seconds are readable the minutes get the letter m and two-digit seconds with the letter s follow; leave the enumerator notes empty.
12h03
